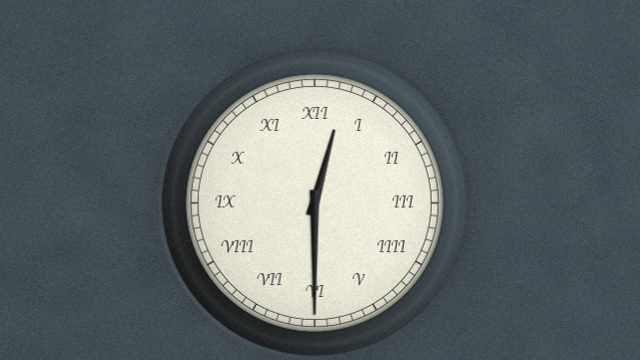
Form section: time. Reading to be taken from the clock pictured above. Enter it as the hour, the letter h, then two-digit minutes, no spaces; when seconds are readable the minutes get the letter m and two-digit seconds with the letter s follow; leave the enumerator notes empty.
12h30
